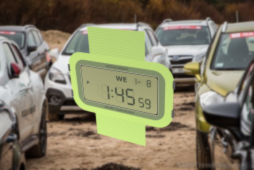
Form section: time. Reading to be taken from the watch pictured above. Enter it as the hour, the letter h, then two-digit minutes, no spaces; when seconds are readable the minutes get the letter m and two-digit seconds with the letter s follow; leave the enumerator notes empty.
1h45m59s
